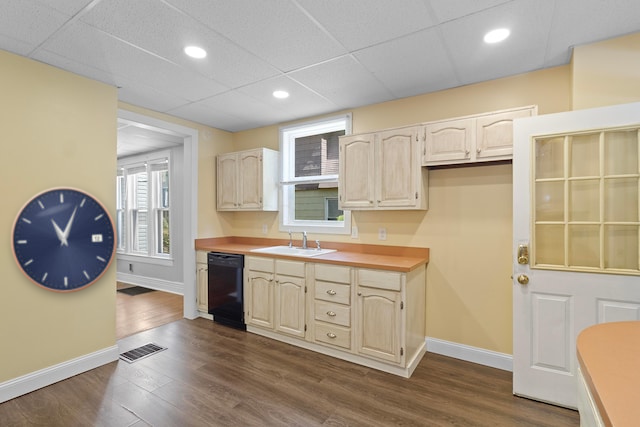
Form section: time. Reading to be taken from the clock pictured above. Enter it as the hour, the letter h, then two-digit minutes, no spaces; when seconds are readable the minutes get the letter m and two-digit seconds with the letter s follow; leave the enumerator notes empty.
11h04
